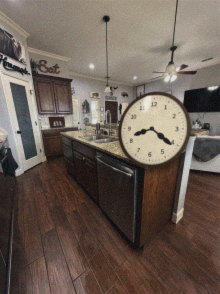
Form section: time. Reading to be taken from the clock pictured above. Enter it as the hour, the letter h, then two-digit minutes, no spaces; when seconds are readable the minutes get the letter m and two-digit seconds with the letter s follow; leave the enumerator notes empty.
8h21
